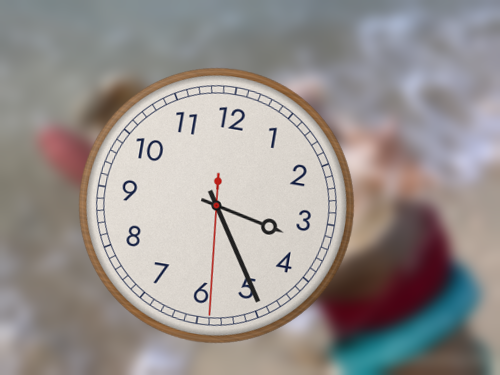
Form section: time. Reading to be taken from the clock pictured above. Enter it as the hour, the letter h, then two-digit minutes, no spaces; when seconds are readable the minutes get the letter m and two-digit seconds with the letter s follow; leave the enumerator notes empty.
3h24m29s
